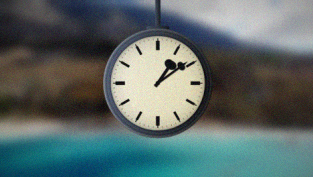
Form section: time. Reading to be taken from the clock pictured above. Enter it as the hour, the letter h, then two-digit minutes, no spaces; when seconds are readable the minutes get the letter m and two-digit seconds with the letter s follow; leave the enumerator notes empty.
1h09
